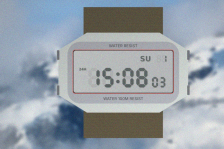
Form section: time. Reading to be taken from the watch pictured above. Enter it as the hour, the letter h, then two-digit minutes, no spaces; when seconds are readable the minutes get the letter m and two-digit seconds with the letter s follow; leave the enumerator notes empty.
15h08m03s
